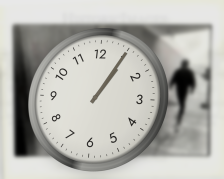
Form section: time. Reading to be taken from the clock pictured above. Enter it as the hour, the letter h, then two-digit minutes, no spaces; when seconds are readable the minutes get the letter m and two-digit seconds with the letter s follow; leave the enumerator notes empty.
1h05
